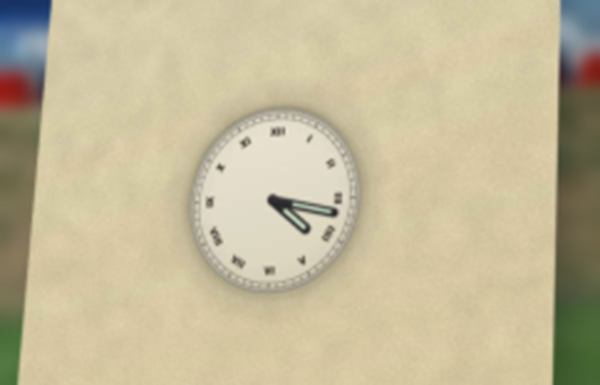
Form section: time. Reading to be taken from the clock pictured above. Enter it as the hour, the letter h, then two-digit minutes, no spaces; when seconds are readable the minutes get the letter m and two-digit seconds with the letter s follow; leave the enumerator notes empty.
4h17
